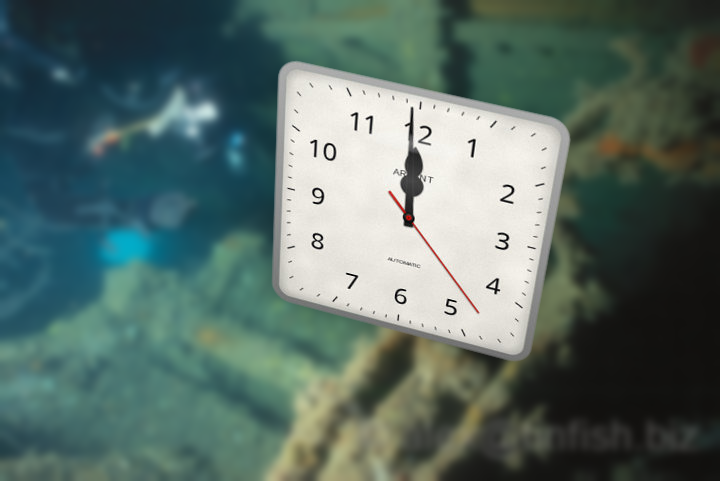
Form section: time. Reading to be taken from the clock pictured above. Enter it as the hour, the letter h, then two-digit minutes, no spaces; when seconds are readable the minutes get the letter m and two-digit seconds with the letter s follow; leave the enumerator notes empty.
11h59m23s
